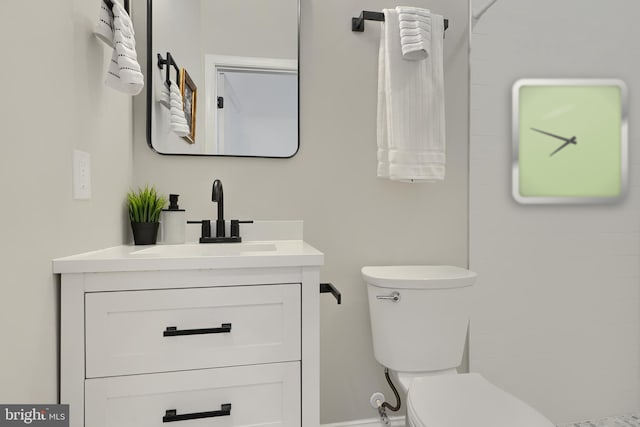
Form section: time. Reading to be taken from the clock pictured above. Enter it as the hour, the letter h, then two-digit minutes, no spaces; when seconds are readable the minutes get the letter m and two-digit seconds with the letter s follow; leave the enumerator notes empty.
7h48
